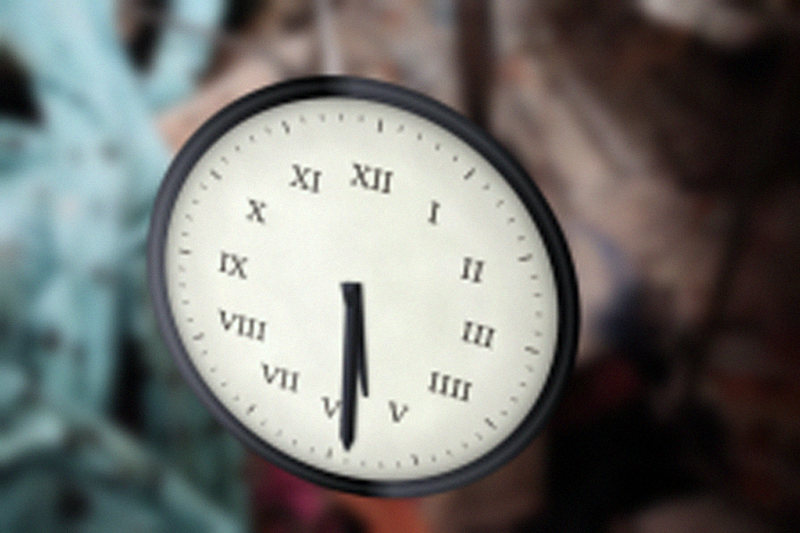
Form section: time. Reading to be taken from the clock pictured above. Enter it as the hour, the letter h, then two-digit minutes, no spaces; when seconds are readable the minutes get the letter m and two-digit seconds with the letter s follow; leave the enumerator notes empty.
5h29
